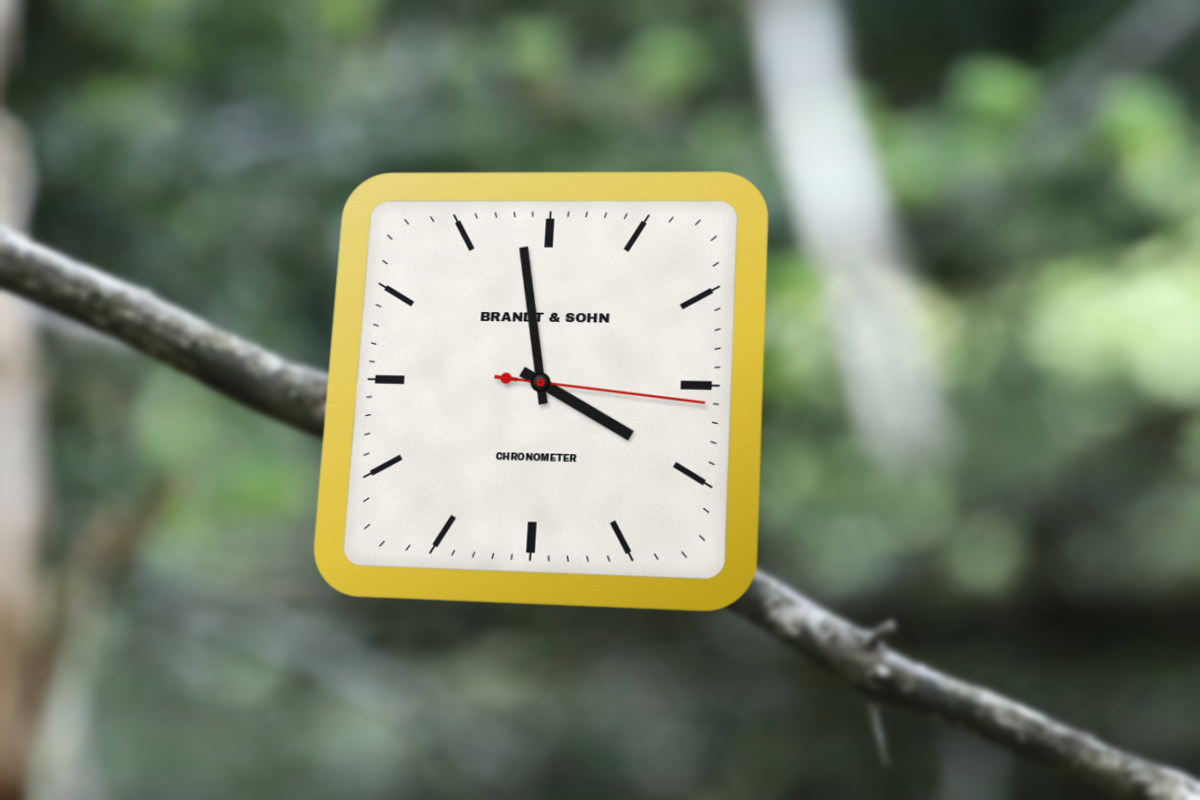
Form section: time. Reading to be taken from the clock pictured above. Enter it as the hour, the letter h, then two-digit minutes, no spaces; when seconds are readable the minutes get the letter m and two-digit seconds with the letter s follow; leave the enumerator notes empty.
3h58m16s
